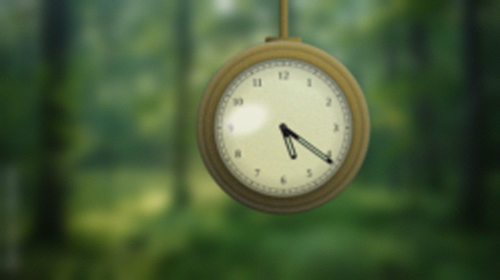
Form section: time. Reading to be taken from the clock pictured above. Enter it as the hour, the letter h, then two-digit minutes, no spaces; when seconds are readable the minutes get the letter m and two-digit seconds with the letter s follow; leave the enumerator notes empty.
5h21
